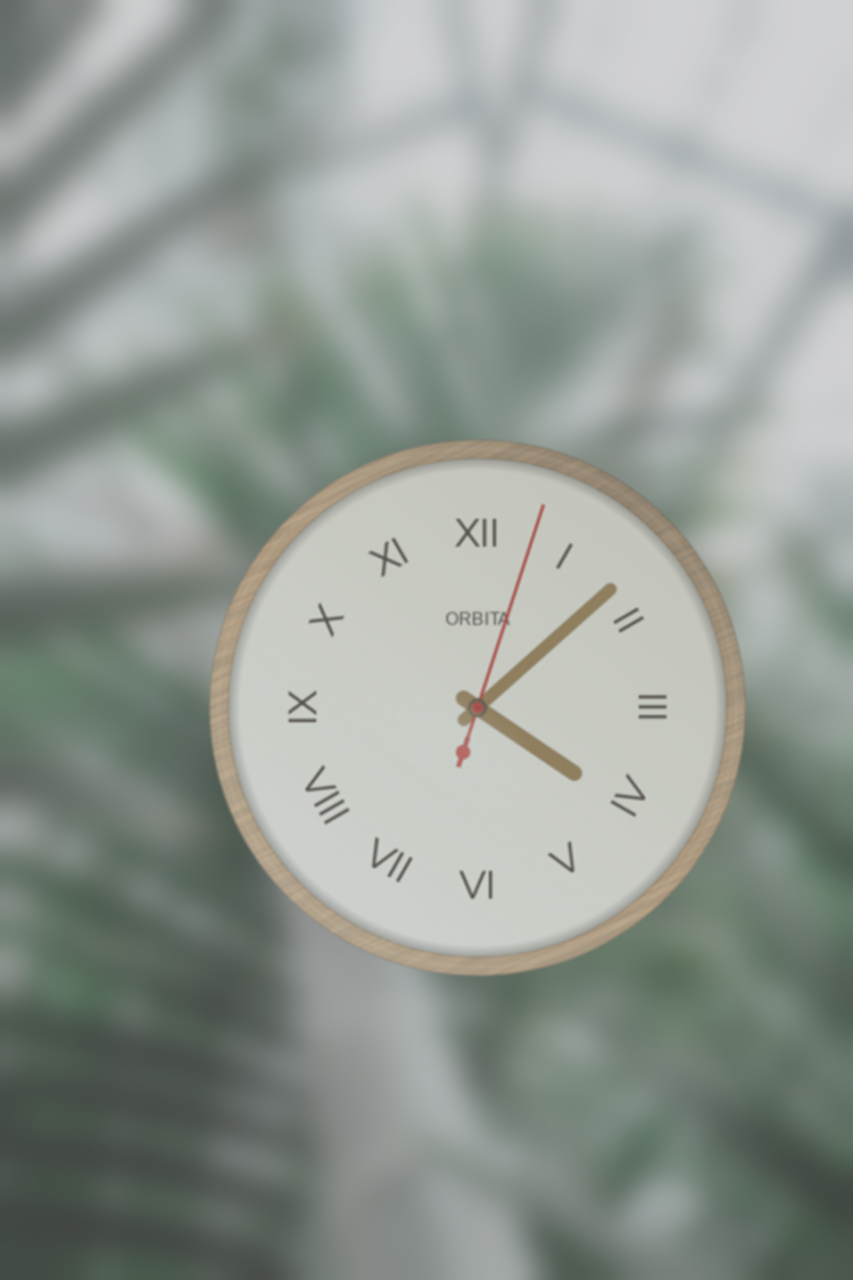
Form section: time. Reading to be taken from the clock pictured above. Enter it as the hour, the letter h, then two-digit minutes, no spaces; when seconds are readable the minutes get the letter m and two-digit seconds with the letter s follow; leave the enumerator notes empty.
4h08m03s
